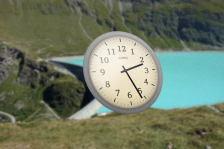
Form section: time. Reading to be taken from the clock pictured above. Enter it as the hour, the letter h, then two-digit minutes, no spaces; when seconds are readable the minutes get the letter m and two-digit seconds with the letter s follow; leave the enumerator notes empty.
2h26
